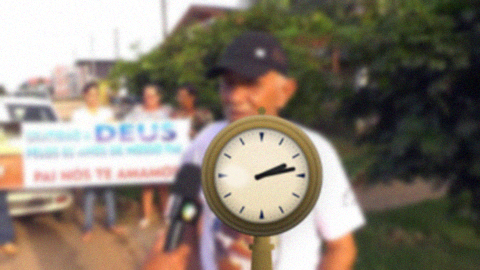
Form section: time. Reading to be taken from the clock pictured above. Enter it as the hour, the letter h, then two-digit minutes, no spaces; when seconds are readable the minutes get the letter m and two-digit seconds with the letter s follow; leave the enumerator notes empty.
2h13
